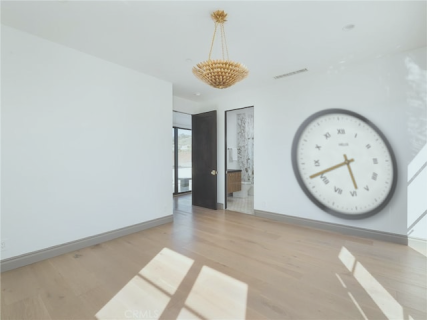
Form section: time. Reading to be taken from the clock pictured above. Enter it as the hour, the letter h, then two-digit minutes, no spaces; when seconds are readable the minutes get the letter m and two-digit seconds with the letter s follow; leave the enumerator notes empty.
5h42
